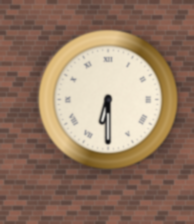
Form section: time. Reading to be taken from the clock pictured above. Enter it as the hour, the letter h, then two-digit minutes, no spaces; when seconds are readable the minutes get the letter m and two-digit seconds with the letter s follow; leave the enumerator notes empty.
6h30
